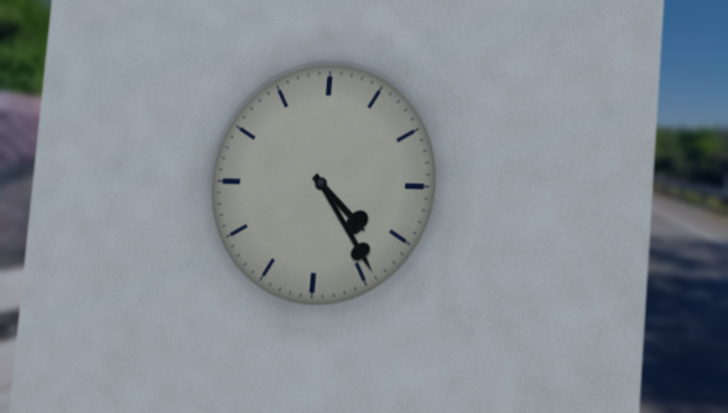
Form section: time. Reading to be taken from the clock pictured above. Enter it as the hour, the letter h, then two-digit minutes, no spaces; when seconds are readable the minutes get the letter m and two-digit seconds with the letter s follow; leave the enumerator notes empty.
4h24
